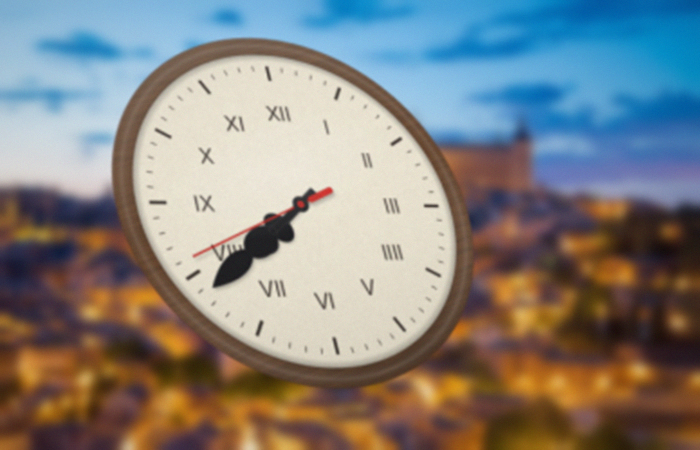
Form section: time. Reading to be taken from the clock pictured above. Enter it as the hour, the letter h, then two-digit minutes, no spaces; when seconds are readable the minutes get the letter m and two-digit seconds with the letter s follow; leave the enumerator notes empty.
7h38m41s
